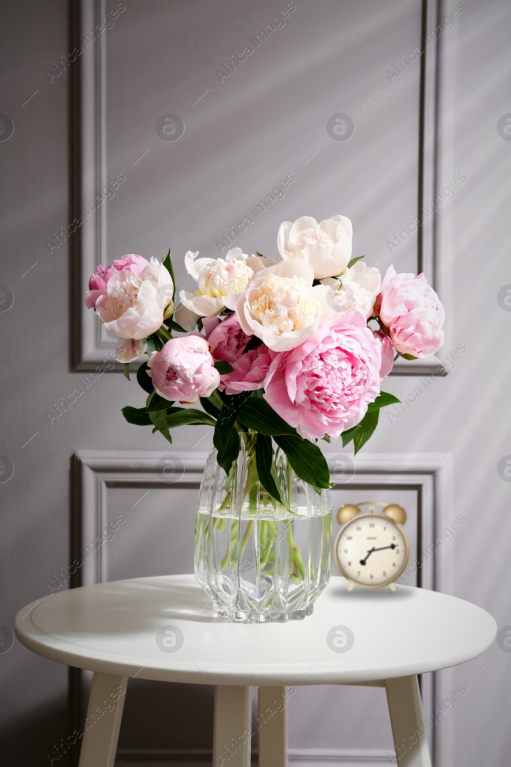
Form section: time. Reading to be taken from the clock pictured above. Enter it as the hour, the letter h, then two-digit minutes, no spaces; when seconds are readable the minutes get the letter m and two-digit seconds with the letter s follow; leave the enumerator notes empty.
7h13
